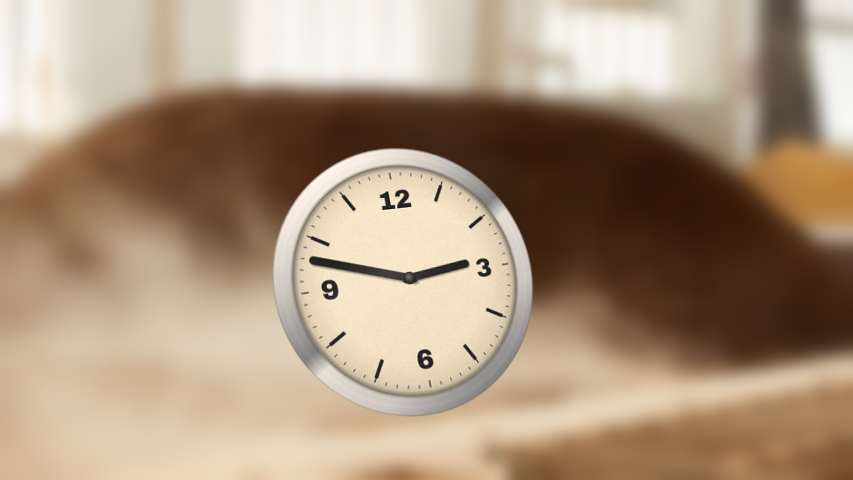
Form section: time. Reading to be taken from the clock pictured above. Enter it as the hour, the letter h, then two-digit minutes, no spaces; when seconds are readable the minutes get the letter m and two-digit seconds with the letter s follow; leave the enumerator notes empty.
2h48
